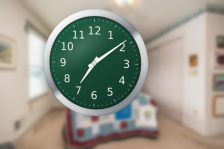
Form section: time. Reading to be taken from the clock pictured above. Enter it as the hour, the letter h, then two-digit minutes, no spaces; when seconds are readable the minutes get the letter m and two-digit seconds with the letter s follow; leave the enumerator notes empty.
7h09
